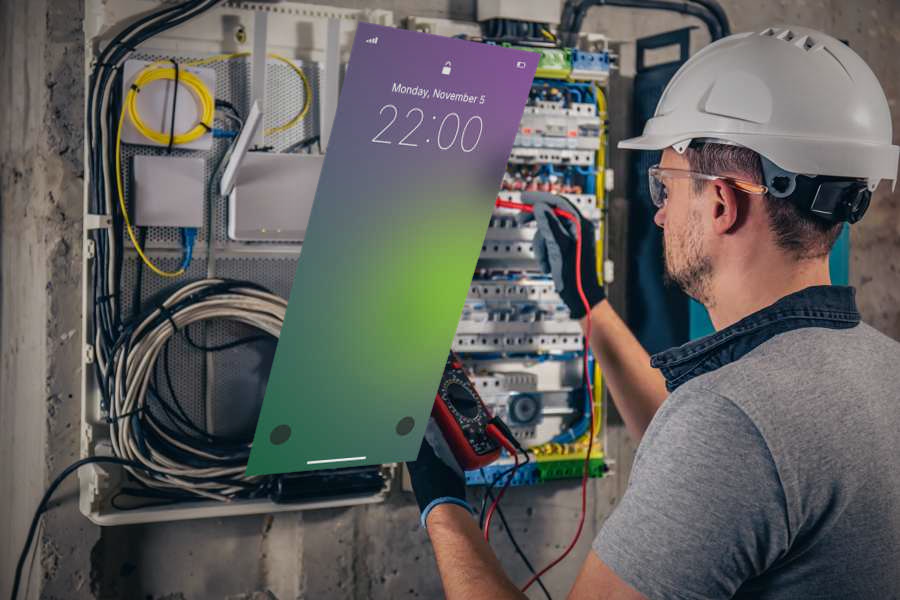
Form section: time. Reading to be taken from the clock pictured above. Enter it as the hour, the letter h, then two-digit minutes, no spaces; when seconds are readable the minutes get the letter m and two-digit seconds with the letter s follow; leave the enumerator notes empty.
22h00
